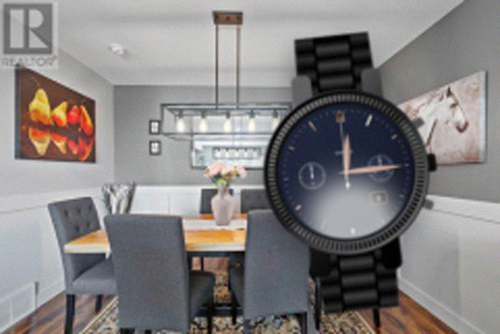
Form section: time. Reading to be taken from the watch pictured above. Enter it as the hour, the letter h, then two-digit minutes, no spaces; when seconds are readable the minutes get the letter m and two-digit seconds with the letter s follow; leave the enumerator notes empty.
12h15
